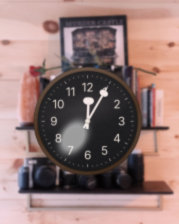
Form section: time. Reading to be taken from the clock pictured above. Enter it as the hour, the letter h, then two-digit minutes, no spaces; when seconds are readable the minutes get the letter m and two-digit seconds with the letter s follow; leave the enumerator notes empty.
12h05
